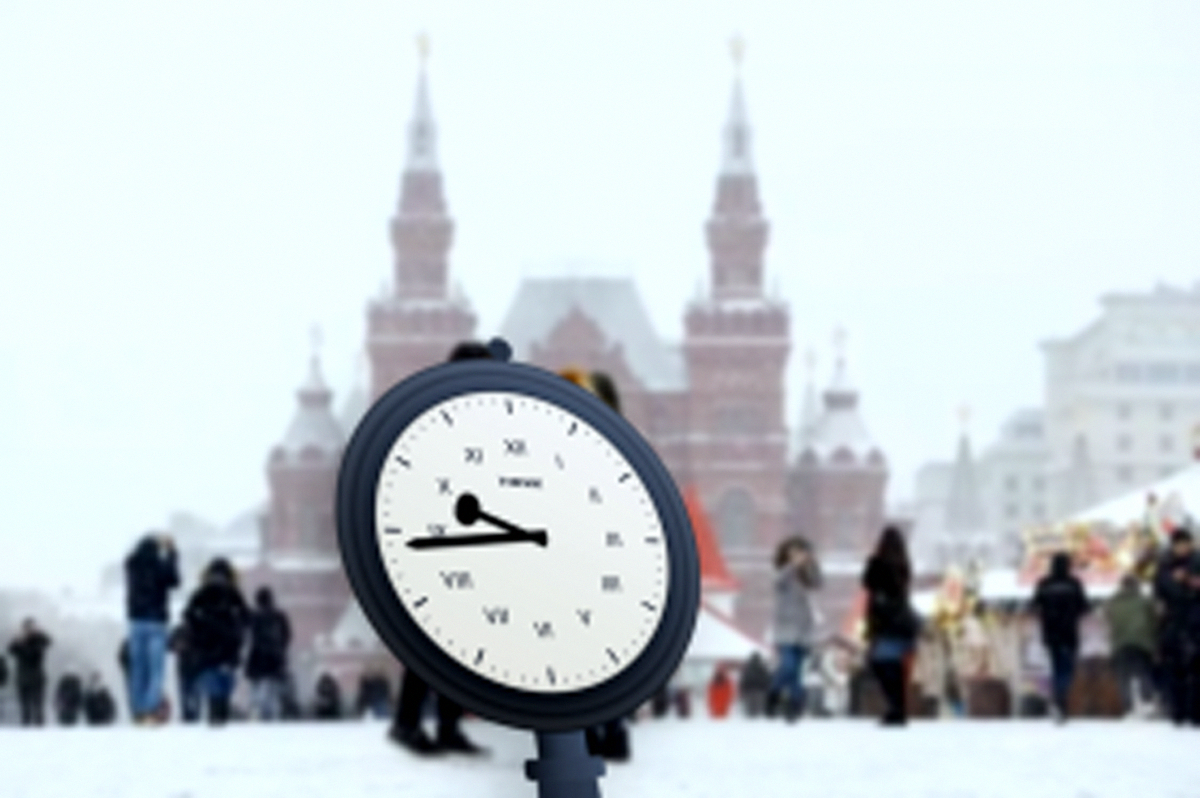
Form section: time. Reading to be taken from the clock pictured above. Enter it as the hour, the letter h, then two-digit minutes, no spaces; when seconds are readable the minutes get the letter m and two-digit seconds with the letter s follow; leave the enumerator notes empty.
9h44
